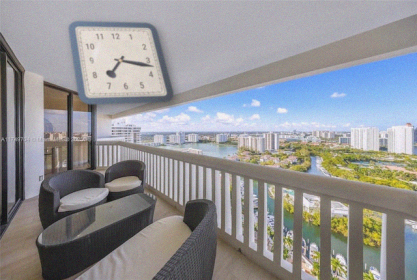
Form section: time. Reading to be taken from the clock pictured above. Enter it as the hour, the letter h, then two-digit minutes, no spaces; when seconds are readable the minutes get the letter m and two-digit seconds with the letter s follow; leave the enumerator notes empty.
7h17
